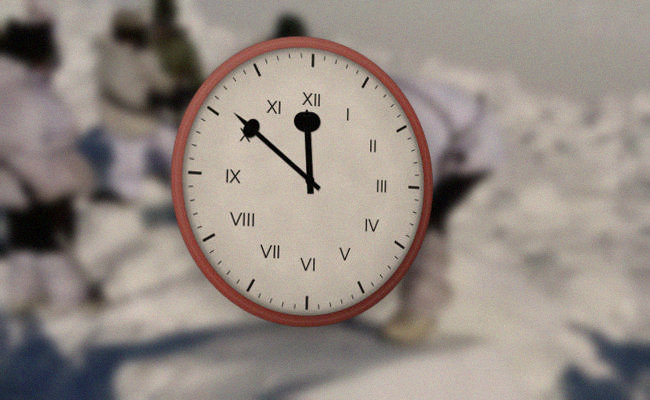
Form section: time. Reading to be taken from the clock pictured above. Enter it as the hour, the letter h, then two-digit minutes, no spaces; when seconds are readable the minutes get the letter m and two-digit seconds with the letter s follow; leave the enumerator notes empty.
11h51
